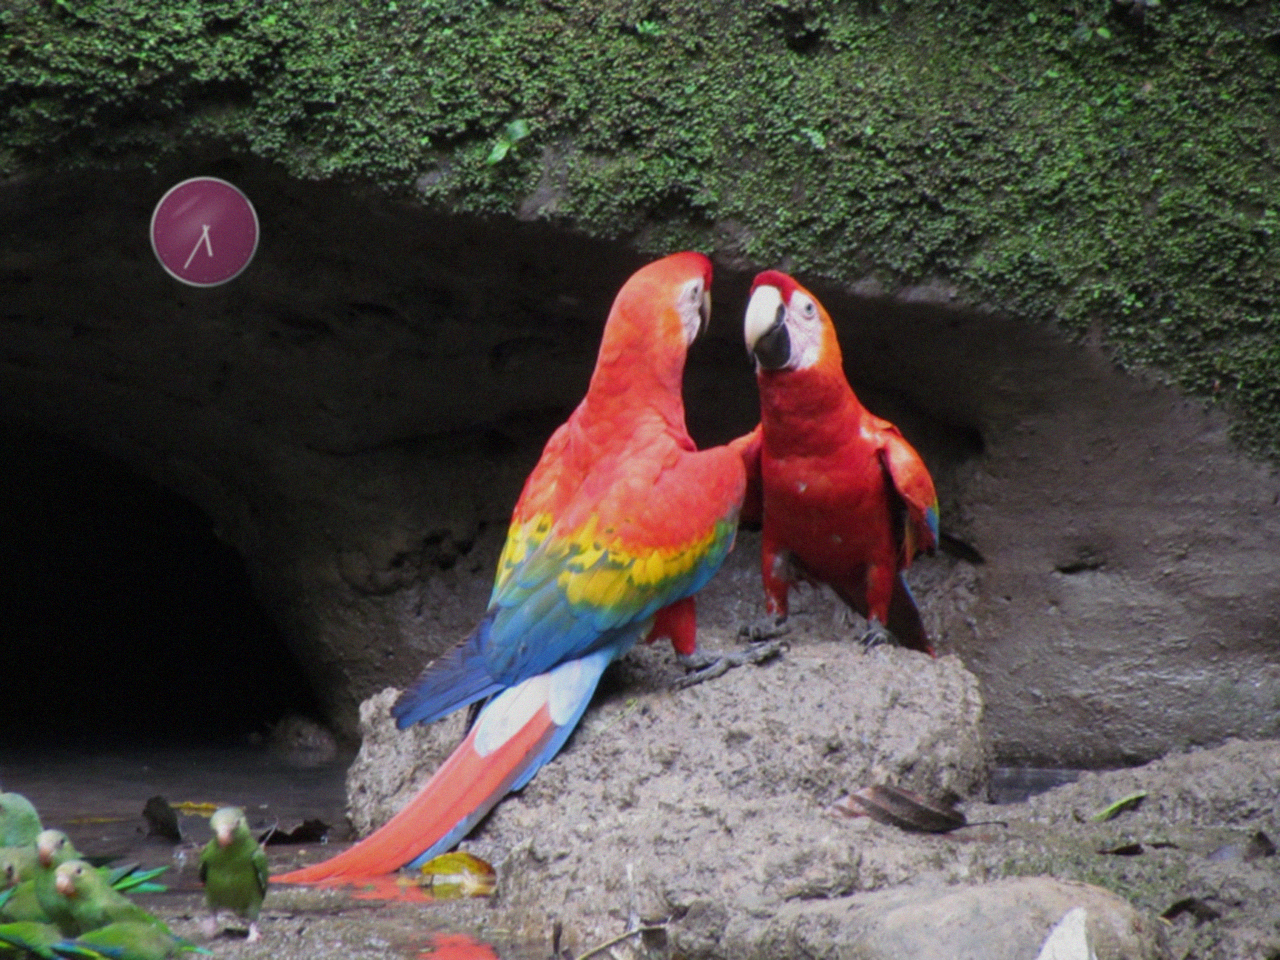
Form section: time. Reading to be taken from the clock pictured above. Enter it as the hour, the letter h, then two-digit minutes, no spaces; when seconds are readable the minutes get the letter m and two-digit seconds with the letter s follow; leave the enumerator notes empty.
5h35
